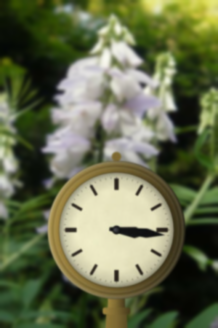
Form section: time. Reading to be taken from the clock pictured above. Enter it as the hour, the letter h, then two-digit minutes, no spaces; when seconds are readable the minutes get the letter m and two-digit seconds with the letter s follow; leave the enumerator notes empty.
3h16
